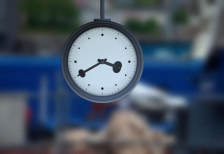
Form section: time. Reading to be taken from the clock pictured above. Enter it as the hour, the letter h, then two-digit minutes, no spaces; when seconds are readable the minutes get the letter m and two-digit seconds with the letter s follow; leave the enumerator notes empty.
3h40
